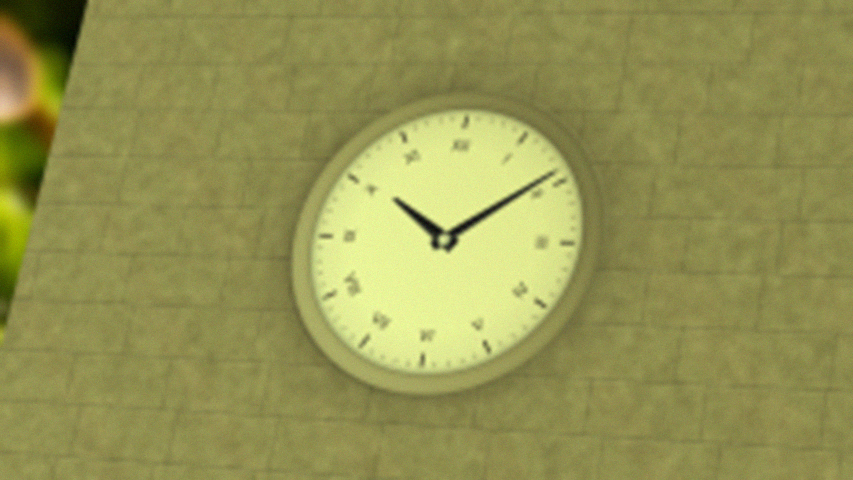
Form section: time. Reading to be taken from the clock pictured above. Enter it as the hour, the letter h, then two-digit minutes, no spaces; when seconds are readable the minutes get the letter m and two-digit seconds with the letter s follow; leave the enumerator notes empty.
10h09
